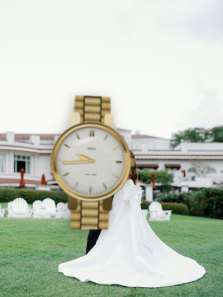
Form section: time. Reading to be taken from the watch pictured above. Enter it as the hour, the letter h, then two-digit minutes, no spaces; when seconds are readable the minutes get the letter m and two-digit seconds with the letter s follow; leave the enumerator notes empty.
9h44
